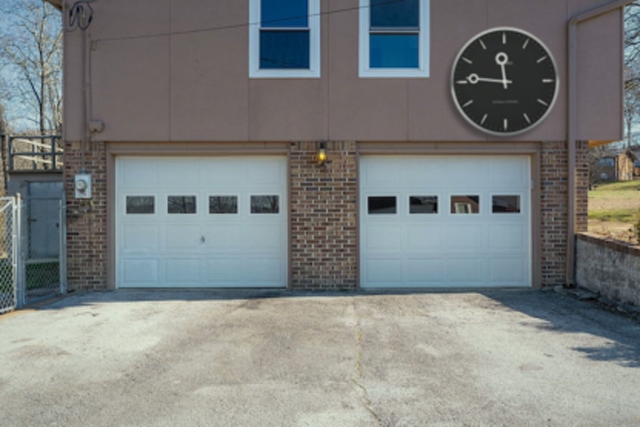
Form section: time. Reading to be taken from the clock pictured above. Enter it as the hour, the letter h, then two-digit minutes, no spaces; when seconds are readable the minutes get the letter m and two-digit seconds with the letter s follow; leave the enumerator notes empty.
11h46
